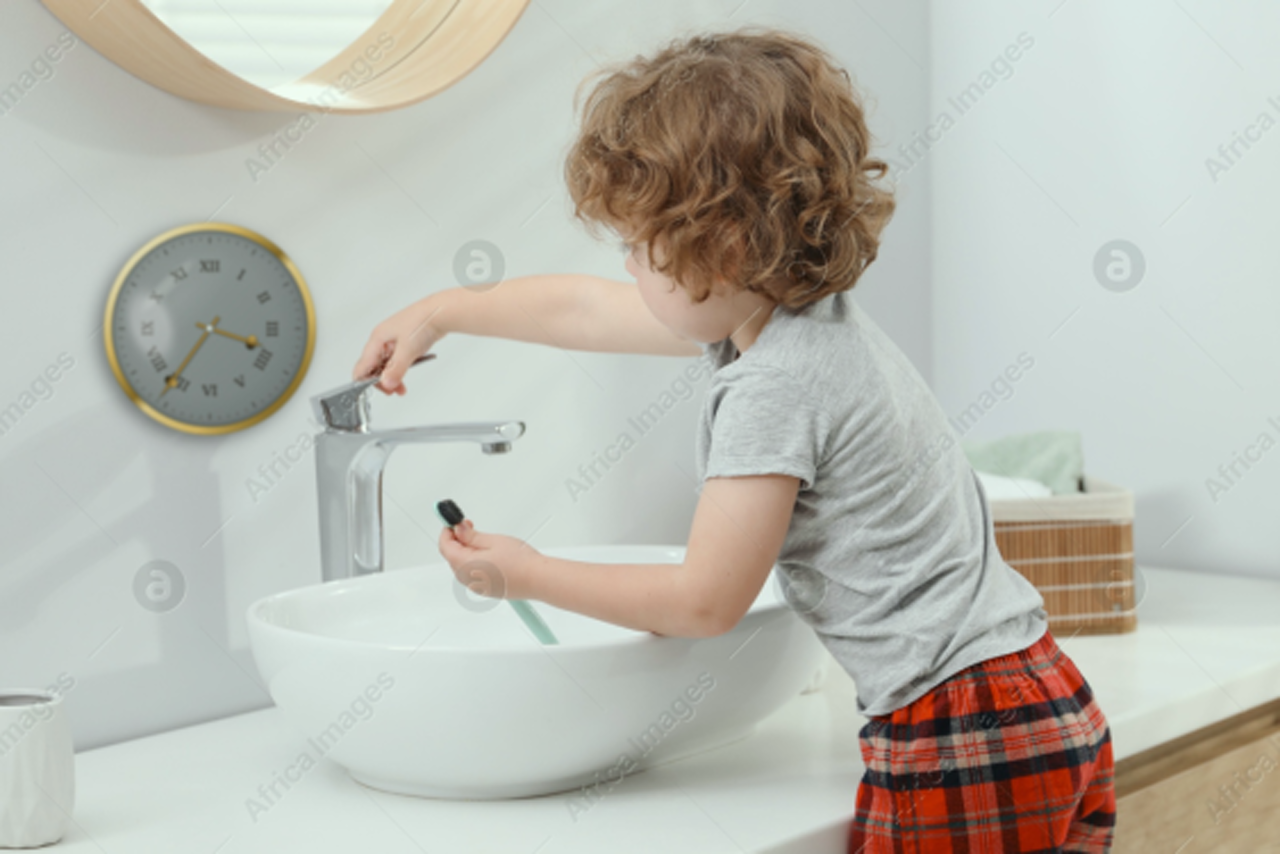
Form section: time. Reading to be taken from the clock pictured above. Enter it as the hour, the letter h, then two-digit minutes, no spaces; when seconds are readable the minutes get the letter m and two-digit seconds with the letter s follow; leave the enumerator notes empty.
3h36
